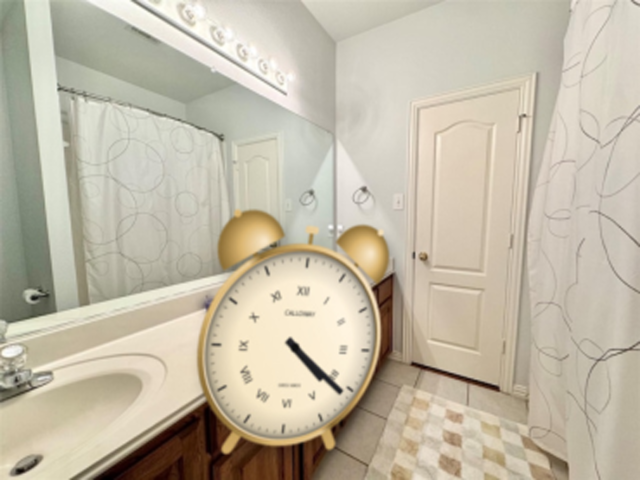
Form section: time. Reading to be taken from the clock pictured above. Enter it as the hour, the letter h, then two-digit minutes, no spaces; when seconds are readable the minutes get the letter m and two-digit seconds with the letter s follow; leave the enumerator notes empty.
4h21
